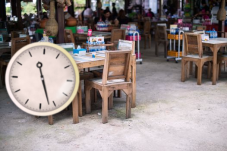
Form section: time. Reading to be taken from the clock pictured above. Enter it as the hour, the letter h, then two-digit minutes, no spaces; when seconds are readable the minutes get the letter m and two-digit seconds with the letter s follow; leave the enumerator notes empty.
11h27
